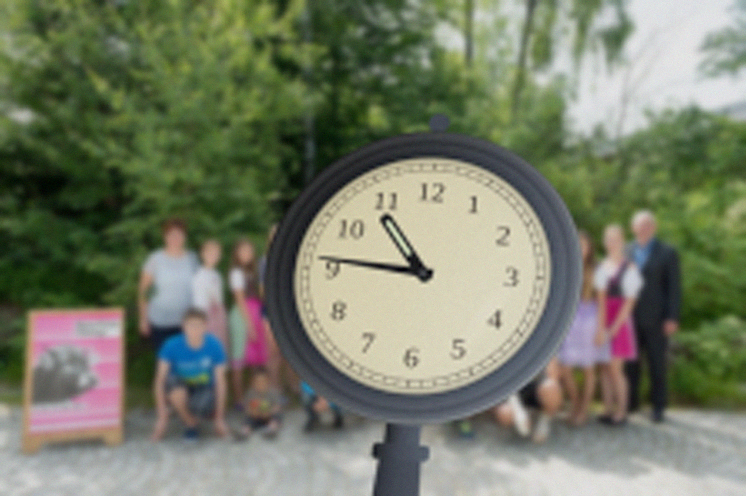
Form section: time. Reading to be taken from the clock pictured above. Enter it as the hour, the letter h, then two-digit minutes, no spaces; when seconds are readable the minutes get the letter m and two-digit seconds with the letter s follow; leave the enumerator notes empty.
10h46
